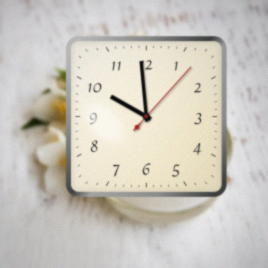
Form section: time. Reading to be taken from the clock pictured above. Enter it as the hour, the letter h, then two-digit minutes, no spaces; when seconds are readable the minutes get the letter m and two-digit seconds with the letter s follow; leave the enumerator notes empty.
9h59m07s
